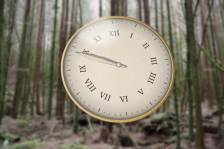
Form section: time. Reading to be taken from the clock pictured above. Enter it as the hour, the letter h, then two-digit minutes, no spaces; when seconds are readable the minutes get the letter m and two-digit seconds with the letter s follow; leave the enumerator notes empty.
9h49
